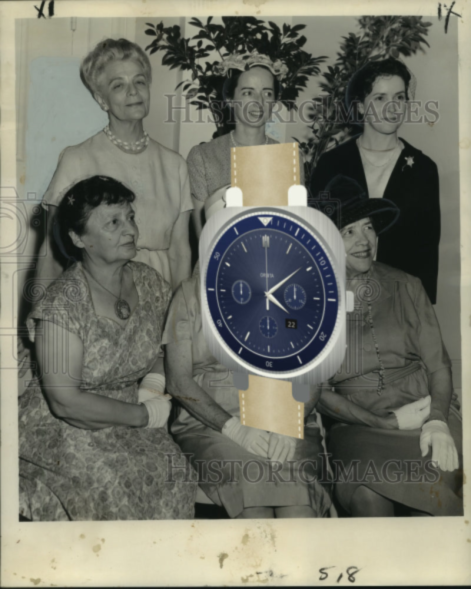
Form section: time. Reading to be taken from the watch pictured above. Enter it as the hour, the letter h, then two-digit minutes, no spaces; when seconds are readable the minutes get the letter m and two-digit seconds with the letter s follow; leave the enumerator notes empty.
4h09
